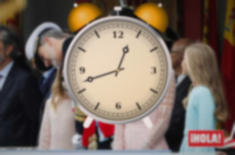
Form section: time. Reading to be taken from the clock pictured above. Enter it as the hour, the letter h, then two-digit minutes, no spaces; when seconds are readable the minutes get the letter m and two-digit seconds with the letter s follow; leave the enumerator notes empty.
12h42
